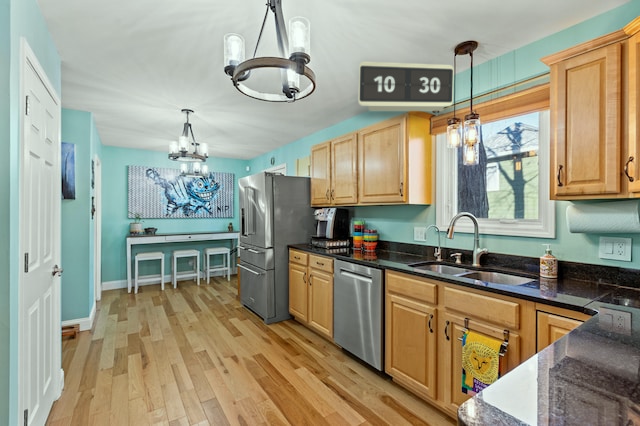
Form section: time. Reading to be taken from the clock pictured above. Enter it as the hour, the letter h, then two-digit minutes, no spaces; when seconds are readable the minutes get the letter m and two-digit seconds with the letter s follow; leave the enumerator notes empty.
10h30
